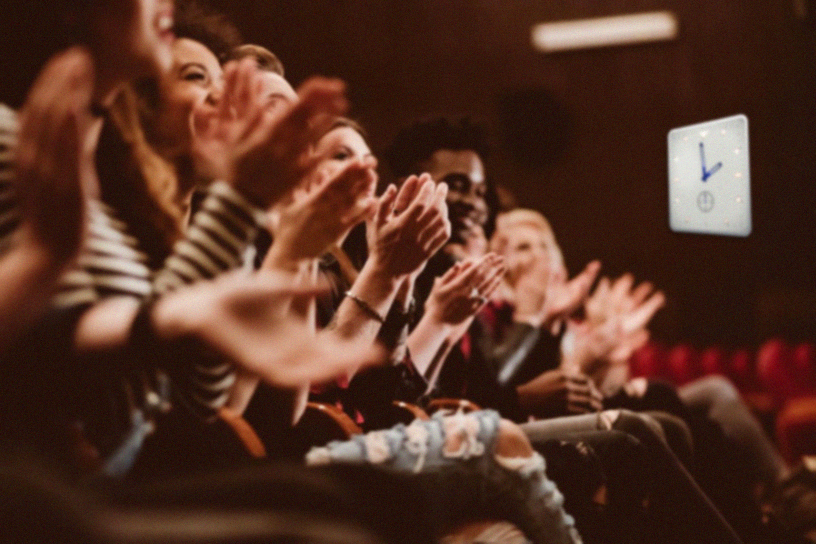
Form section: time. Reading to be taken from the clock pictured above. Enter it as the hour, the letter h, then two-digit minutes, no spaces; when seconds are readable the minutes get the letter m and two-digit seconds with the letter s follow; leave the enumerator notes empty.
1h59
